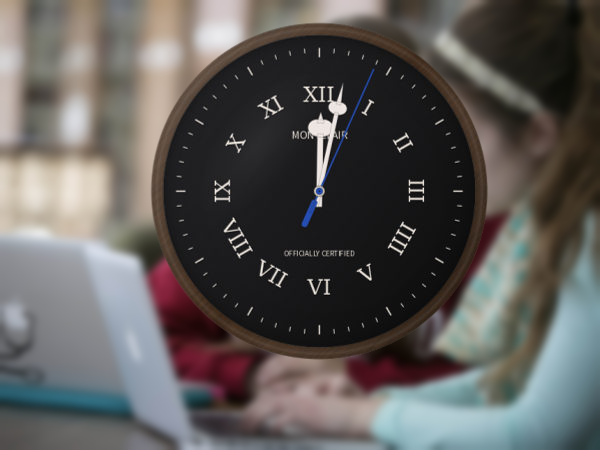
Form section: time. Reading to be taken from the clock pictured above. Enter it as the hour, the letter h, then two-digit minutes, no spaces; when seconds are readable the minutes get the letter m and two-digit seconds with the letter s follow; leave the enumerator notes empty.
12h02m04s
